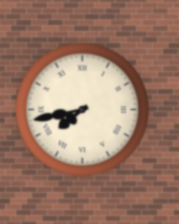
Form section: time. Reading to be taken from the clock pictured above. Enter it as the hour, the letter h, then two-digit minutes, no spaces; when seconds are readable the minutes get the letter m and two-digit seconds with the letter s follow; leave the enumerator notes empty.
7h43
